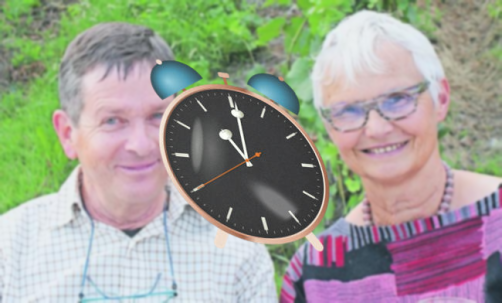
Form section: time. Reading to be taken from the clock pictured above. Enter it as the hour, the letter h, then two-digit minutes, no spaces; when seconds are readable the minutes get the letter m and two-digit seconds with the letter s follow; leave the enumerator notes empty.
11h00m40s
